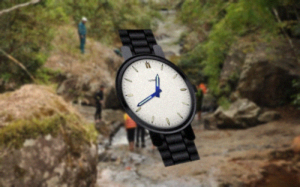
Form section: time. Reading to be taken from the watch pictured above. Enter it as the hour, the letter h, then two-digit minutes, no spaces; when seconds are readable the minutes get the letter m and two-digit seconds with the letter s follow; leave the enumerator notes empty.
12h41
